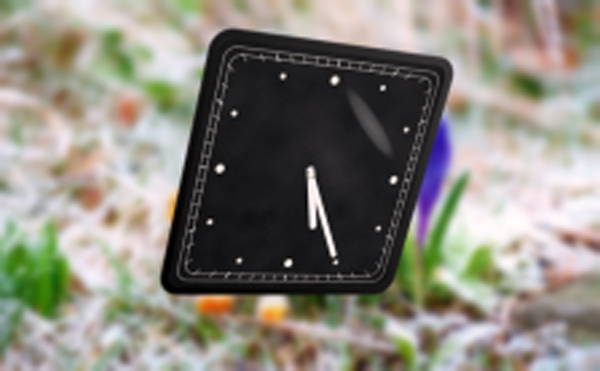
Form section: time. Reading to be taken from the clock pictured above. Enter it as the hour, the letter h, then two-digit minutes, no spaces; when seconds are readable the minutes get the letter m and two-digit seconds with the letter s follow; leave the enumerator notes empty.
5h25
